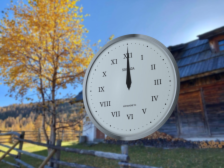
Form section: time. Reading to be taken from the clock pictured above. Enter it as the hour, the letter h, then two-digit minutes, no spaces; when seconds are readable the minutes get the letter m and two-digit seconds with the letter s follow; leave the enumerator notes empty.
12h00
